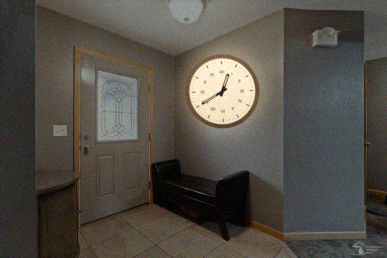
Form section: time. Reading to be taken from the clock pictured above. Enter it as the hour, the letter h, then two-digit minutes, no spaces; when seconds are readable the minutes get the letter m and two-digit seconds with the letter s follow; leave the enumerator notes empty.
12h40
